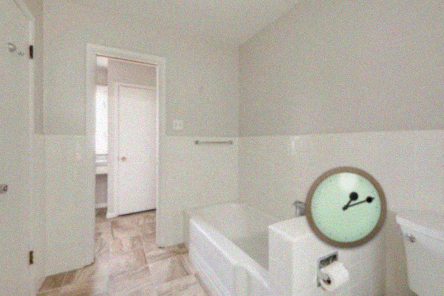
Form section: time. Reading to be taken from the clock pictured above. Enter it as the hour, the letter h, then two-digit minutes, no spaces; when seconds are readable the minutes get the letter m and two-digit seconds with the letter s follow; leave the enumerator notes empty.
1h12
